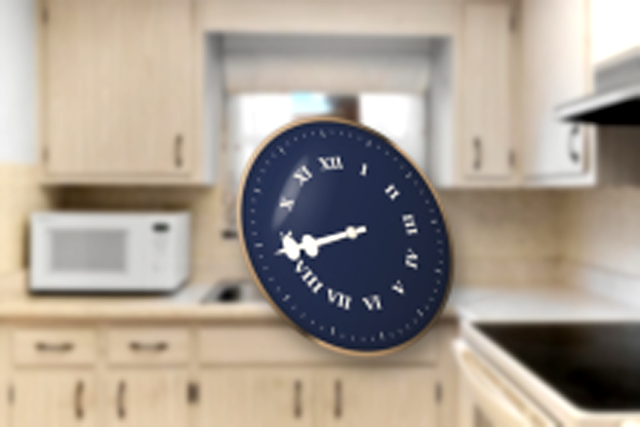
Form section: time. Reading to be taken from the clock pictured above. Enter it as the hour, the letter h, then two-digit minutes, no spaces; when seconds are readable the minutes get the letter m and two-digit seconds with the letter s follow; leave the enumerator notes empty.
8h44
